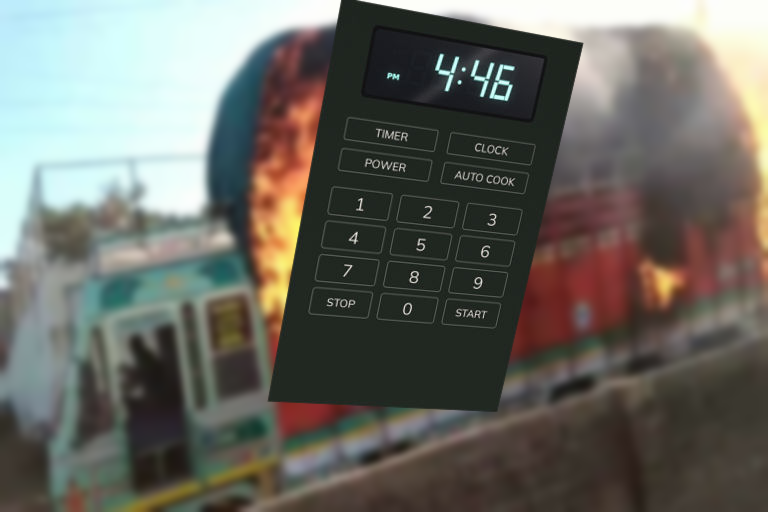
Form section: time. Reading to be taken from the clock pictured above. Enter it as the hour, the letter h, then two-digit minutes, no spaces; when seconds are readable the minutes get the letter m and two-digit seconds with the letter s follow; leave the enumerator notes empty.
4h46
